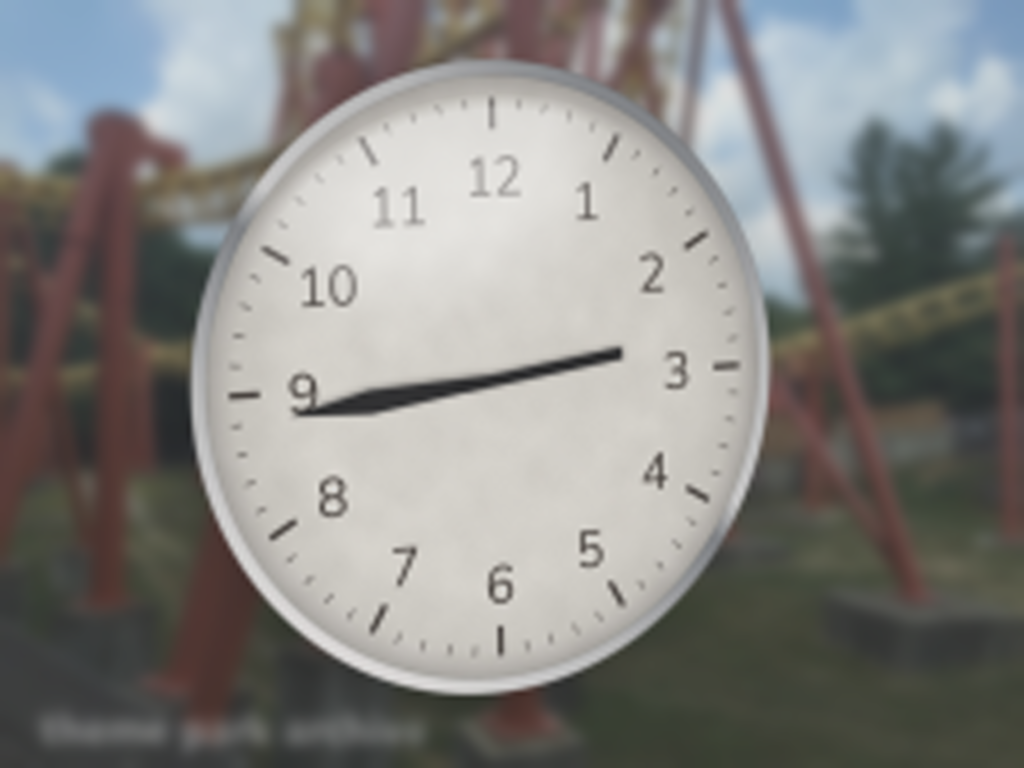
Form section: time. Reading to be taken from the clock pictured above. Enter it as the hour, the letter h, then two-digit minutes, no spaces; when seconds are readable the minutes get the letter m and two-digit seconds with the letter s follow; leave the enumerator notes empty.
2h44
